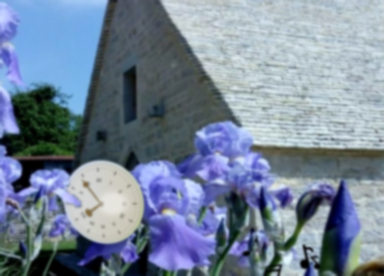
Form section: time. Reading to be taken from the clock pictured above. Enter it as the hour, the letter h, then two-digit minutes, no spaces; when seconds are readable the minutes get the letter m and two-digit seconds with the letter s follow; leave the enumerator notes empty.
7h54
